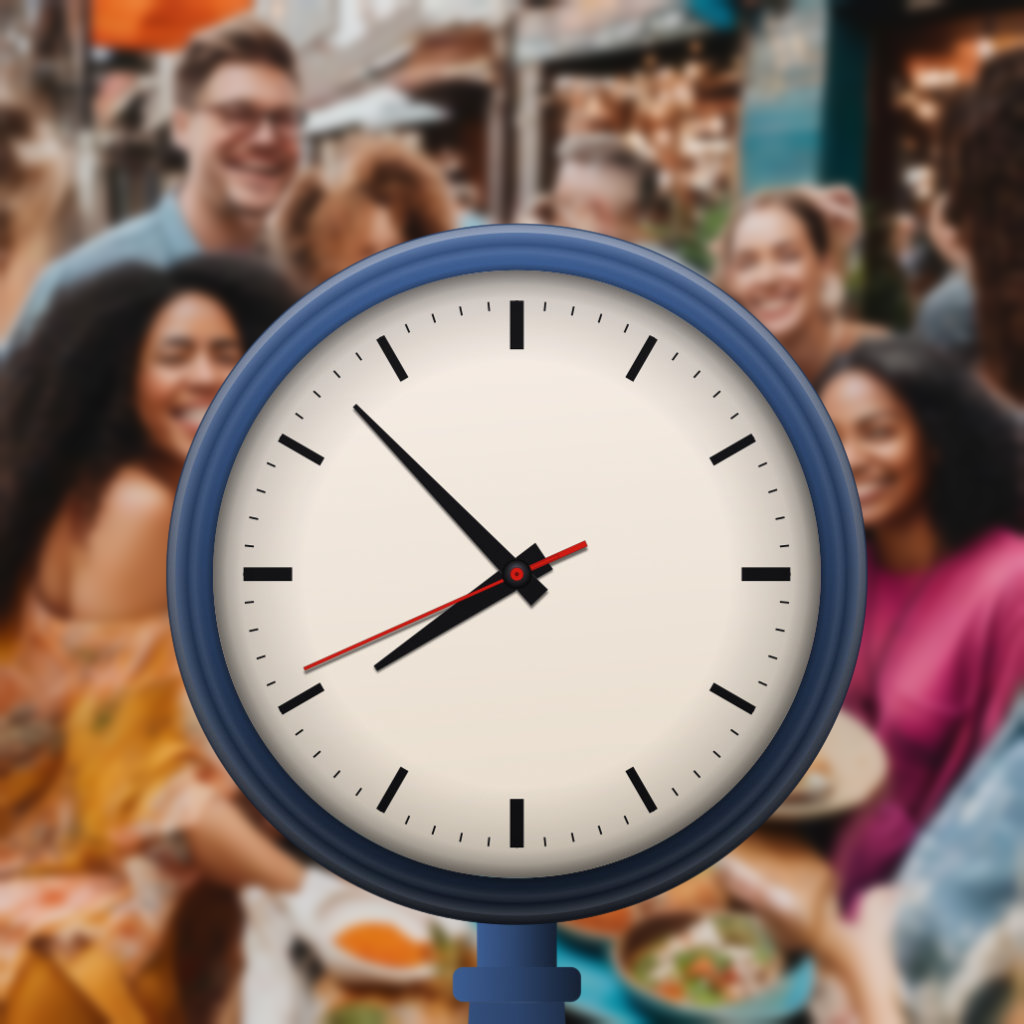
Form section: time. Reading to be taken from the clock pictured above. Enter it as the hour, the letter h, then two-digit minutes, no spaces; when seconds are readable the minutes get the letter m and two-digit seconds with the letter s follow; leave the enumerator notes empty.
7h52m41s
